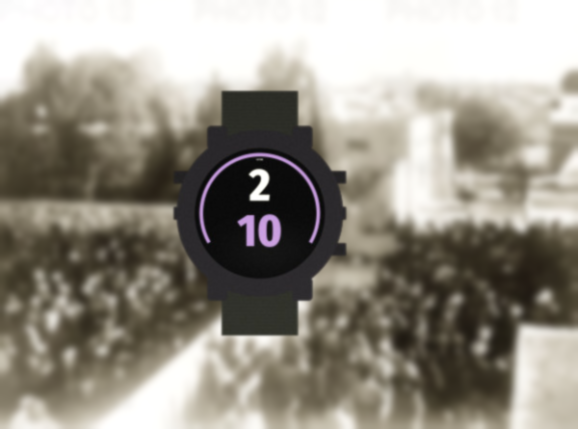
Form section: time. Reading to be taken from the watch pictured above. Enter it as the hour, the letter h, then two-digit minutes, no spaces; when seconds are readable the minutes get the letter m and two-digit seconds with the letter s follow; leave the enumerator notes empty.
2h10
